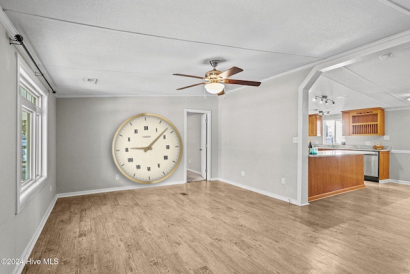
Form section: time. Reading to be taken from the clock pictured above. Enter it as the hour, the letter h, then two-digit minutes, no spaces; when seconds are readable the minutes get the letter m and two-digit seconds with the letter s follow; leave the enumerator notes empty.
9h08
